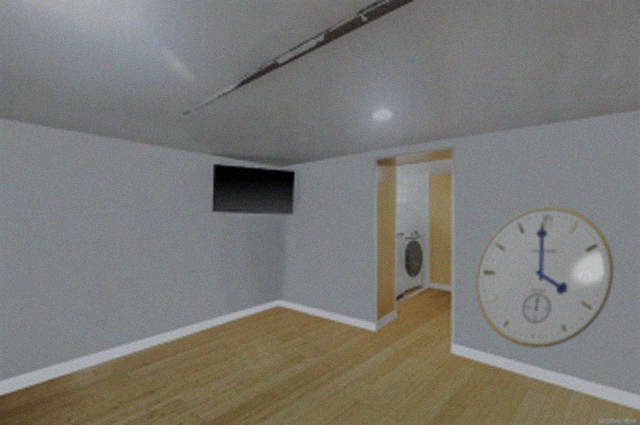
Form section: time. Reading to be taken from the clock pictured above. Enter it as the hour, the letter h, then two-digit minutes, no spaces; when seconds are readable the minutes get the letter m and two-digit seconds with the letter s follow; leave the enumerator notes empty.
3h59
